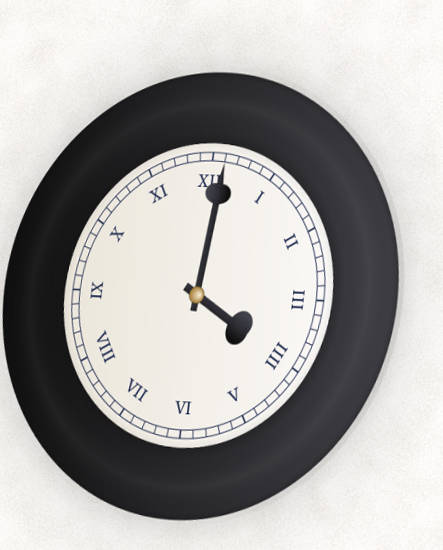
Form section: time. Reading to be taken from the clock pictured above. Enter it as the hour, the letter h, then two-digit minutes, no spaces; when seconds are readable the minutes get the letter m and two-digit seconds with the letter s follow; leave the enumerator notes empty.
4h01
